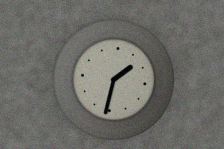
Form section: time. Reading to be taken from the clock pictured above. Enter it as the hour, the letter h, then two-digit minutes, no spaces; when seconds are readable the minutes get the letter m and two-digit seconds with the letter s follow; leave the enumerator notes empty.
1h31
